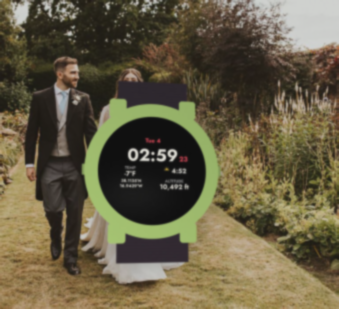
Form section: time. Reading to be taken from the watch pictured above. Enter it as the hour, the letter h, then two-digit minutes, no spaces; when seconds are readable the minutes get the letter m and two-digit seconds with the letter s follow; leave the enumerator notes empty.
2h59
